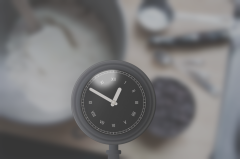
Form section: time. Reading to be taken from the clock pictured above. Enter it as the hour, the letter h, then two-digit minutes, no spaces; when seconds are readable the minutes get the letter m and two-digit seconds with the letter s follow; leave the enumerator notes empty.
12h50
